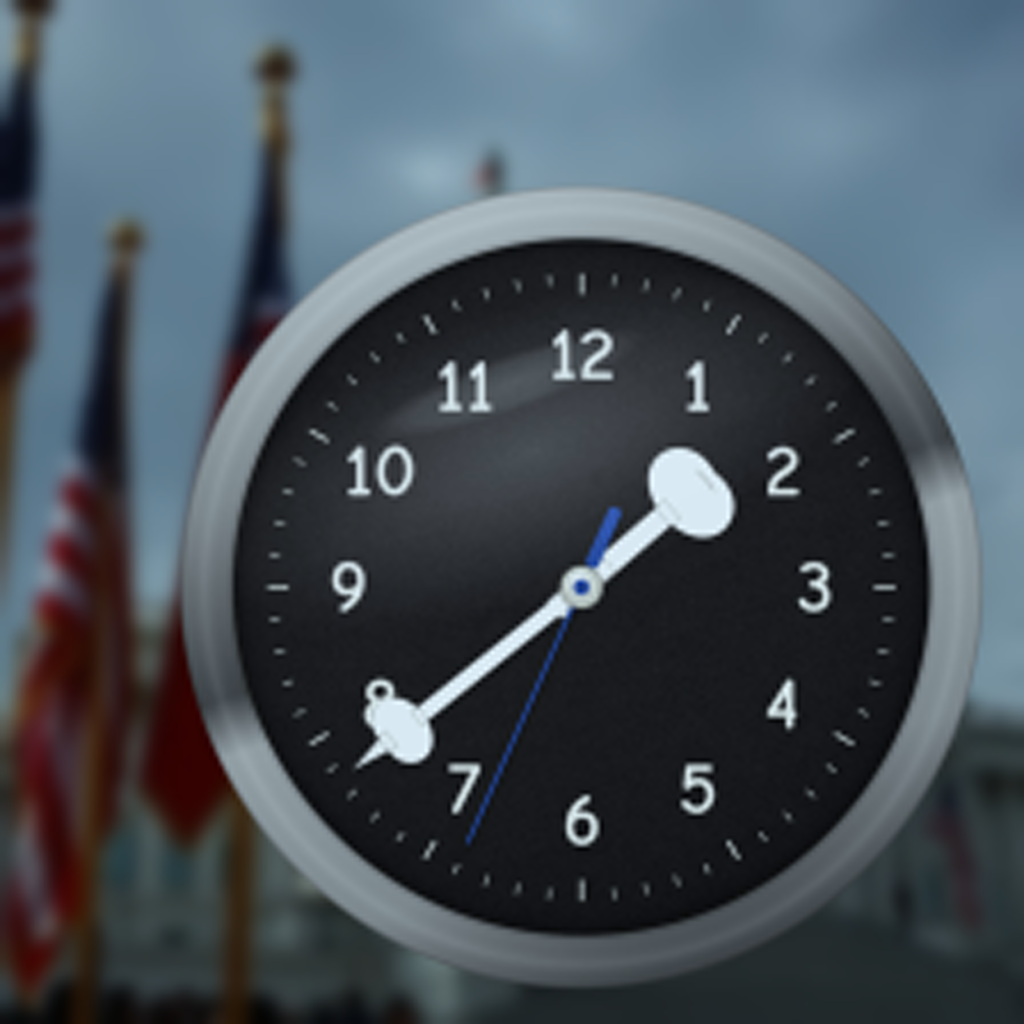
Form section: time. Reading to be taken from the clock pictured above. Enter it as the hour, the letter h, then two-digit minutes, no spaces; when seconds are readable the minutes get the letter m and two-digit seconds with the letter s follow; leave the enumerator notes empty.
1h38m34s
